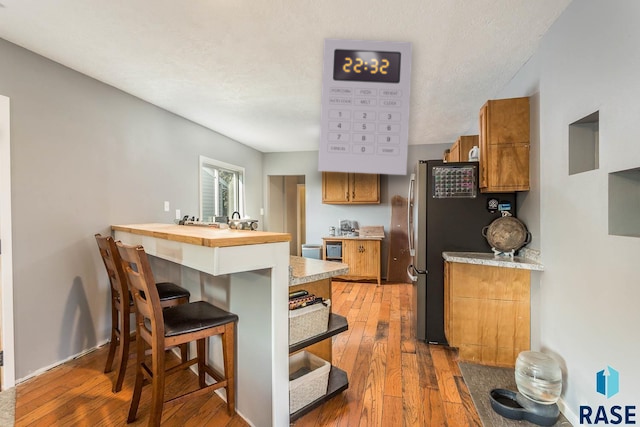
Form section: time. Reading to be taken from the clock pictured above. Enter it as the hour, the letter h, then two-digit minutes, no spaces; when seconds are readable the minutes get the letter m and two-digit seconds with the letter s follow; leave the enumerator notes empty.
22h32
